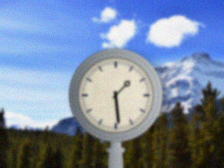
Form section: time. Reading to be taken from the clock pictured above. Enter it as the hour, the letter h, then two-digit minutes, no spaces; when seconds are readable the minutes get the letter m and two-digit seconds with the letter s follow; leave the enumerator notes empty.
1h29
